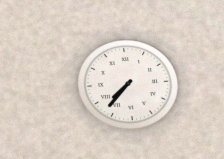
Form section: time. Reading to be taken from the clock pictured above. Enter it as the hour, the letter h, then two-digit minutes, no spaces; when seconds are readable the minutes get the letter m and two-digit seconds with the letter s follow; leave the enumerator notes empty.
7h37
